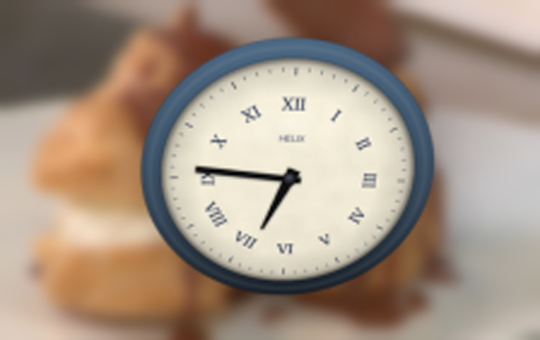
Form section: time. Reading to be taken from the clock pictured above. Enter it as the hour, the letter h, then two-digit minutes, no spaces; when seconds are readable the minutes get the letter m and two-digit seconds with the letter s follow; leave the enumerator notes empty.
6h46
